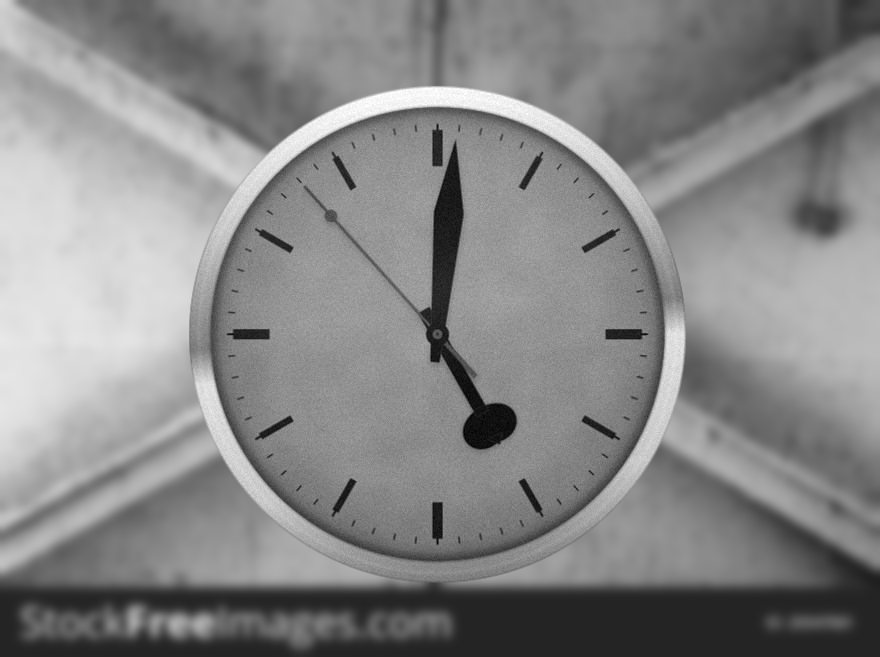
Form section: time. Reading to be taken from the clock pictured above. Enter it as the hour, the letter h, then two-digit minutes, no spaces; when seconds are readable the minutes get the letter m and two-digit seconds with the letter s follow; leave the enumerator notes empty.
5h00m53s
